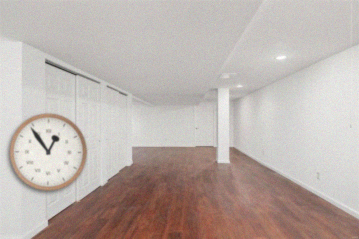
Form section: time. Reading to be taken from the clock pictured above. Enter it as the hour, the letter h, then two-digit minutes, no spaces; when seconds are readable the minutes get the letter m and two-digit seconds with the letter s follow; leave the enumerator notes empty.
12h54
